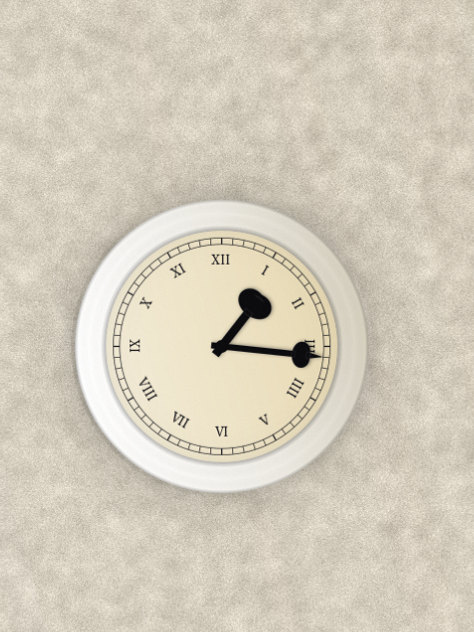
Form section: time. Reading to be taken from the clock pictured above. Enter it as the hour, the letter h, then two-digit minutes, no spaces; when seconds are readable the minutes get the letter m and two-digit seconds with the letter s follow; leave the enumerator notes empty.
1h16
